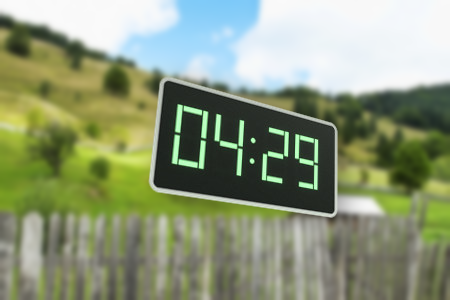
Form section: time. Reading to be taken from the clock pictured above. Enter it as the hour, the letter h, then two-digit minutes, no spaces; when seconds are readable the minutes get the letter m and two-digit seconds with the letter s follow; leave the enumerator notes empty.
4h29
